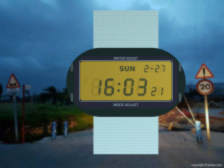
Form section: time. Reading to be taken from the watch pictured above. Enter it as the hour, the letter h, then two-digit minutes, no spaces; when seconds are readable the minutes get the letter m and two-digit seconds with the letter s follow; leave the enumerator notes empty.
16h03m21s
